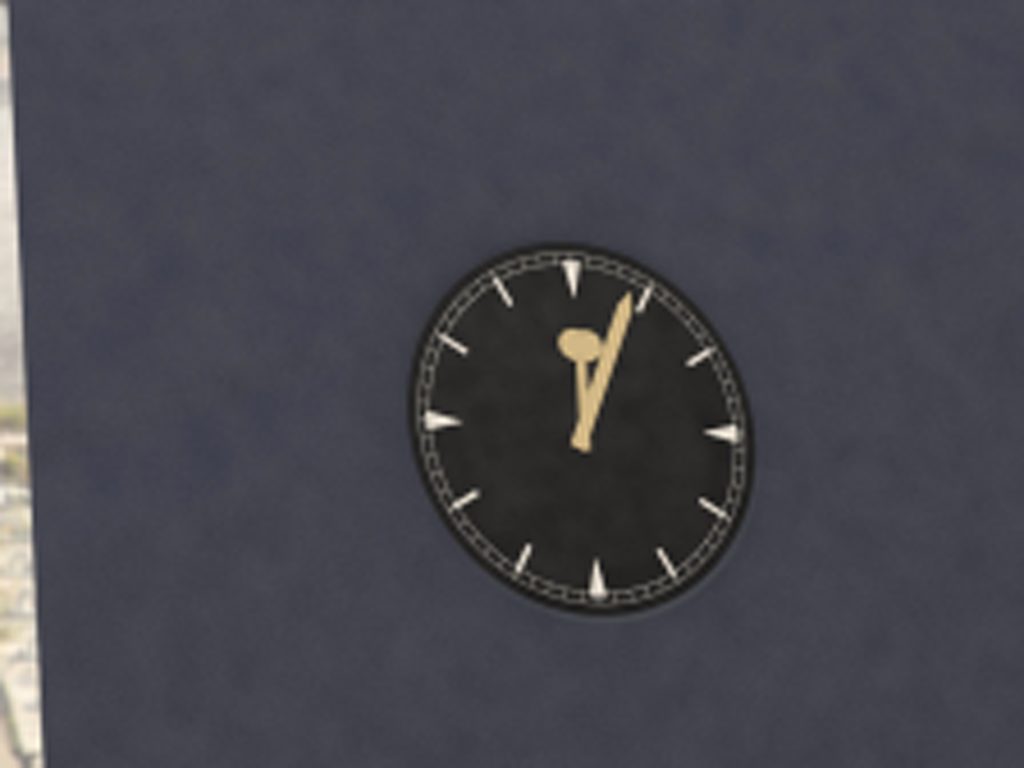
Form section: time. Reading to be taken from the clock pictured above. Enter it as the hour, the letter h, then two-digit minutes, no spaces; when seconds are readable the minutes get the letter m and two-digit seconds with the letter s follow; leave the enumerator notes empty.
12h04
